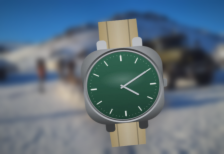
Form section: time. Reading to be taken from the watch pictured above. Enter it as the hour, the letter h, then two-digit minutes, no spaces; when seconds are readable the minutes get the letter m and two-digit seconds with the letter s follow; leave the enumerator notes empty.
4h10
